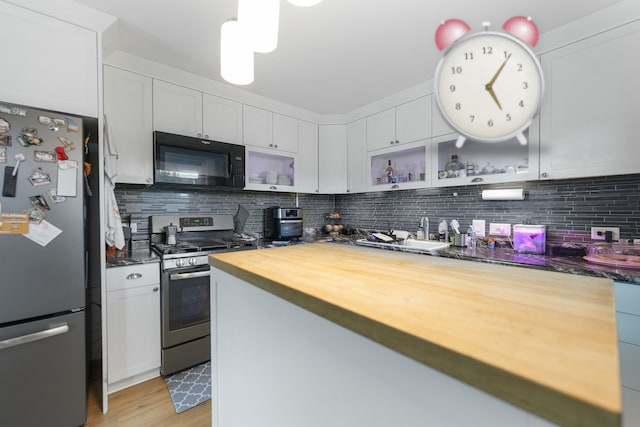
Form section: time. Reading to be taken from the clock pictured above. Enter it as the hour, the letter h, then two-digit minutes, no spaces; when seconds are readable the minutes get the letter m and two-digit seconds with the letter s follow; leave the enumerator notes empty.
5h06
